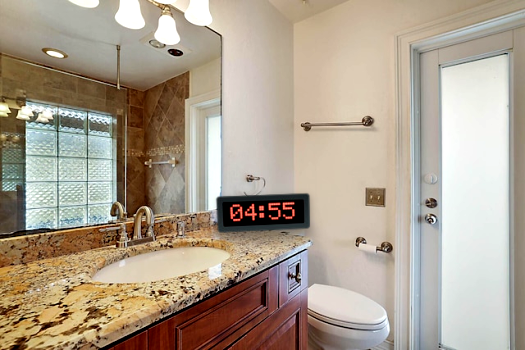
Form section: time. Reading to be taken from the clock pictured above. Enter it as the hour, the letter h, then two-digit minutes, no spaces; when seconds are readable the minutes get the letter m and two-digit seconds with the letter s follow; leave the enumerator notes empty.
4h55
